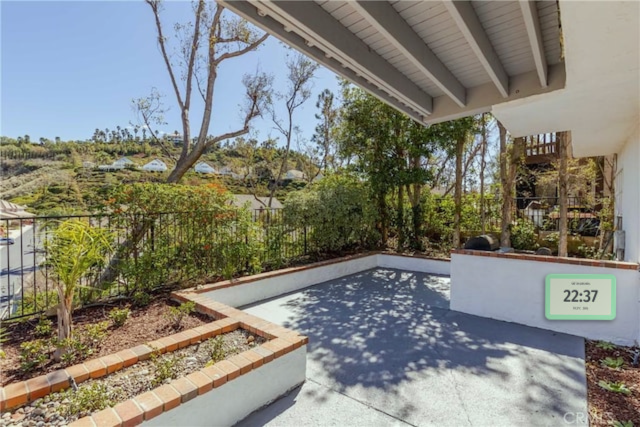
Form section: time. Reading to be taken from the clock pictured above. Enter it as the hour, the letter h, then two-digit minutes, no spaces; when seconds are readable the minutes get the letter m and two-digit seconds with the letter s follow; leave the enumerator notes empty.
22h37
